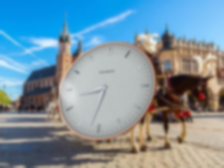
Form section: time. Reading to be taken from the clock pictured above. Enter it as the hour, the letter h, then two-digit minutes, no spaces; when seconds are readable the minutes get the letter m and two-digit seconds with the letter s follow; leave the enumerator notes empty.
8h32
